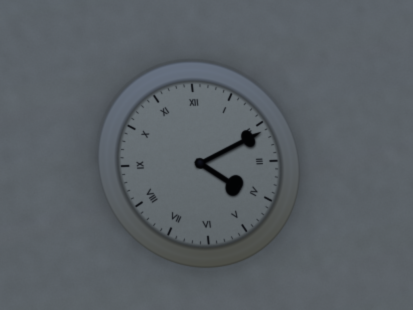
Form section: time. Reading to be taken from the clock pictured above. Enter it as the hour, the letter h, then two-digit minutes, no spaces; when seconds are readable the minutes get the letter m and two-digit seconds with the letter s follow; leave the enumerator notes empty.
4h11
